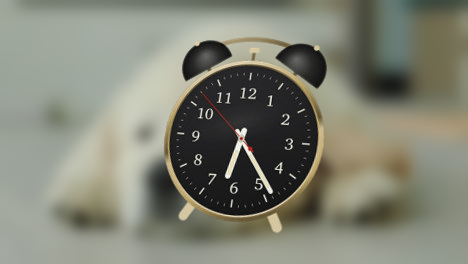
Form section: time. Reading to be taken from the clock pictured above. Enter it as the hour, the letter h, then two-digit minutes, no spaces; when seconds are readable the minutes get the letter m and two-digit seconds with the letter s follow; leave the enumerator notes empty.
6h23m52s
